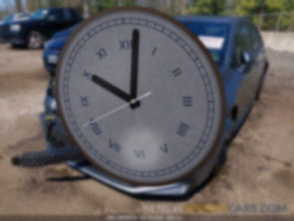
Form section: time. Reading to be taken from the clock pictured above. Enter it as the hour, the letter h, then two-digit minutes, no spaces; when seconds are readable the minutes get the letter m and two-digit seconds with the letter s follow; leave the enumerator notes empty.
10h01m41s
